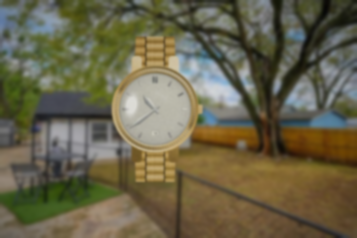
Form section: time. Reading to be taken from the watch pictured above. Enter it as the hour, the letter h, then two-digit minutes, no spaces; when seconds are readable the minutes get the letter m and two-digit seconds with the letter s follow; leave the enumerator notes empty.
10h39
